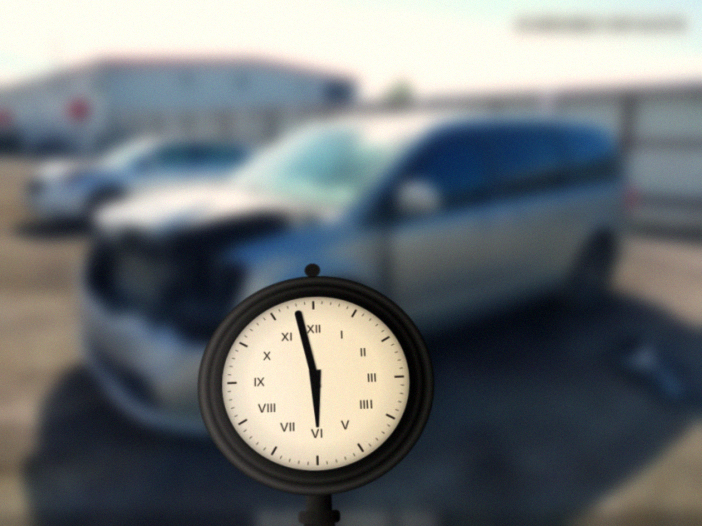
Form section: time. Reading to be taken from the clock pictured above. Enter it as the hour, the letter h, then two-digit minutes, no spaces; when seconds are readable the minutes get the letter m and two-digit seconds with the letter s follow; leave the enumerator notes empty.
5h58
